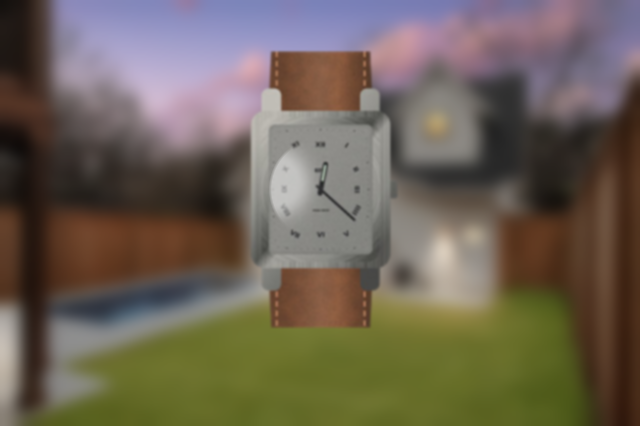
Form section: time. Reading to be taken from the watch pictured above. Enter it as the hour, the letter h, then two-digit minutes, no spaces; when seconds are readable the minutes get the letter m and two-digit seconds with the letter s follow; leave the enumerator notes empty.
12h22
